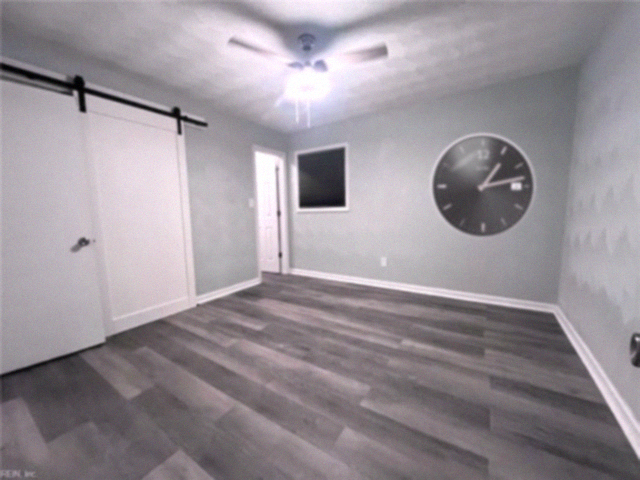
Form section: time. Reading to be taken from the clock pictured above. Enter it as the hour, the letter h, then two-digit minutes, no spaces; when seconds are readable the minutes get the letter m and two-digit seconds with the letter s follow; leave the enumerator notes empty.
1h13
